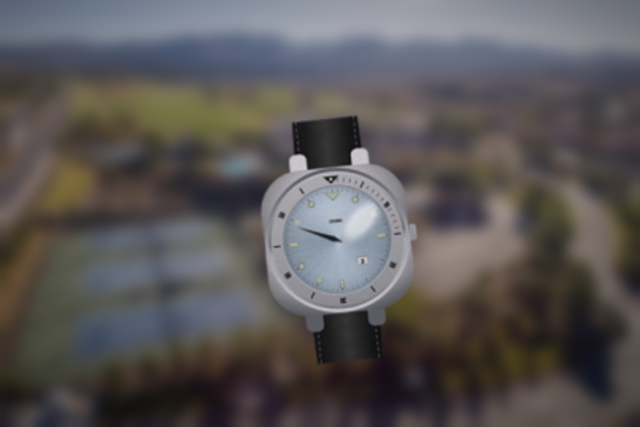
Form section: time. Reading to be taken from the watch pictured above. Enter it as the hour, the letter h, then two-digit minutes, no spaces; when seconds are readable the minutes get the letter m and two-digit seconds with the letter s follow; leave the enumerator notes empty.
9h49
